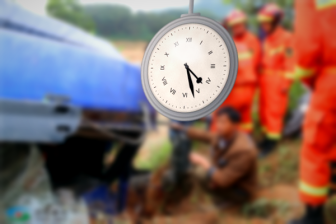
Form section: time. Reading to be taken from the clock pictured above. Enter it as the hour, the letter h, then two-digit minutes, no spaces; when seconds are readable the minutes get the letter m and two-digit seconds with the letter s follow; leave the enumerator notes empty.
4h27
